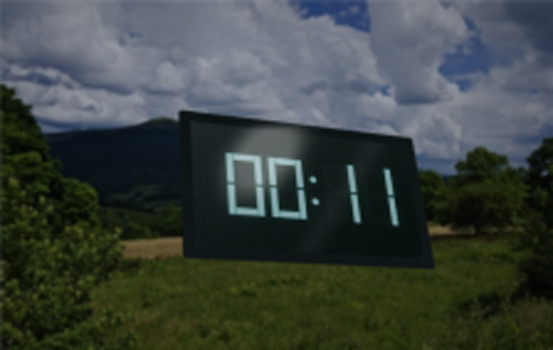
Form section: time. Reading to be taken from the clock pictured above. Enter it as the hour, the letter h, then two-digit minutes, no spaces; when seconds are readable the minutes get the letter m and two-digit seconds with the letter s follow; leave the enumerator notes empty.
0h11
